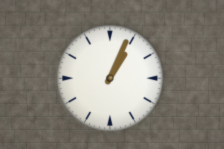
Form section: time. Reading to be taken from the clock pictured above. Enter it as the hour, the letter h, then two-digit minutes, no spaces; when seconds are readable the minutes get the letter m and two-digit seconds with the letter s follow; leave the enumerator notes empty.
1h04
